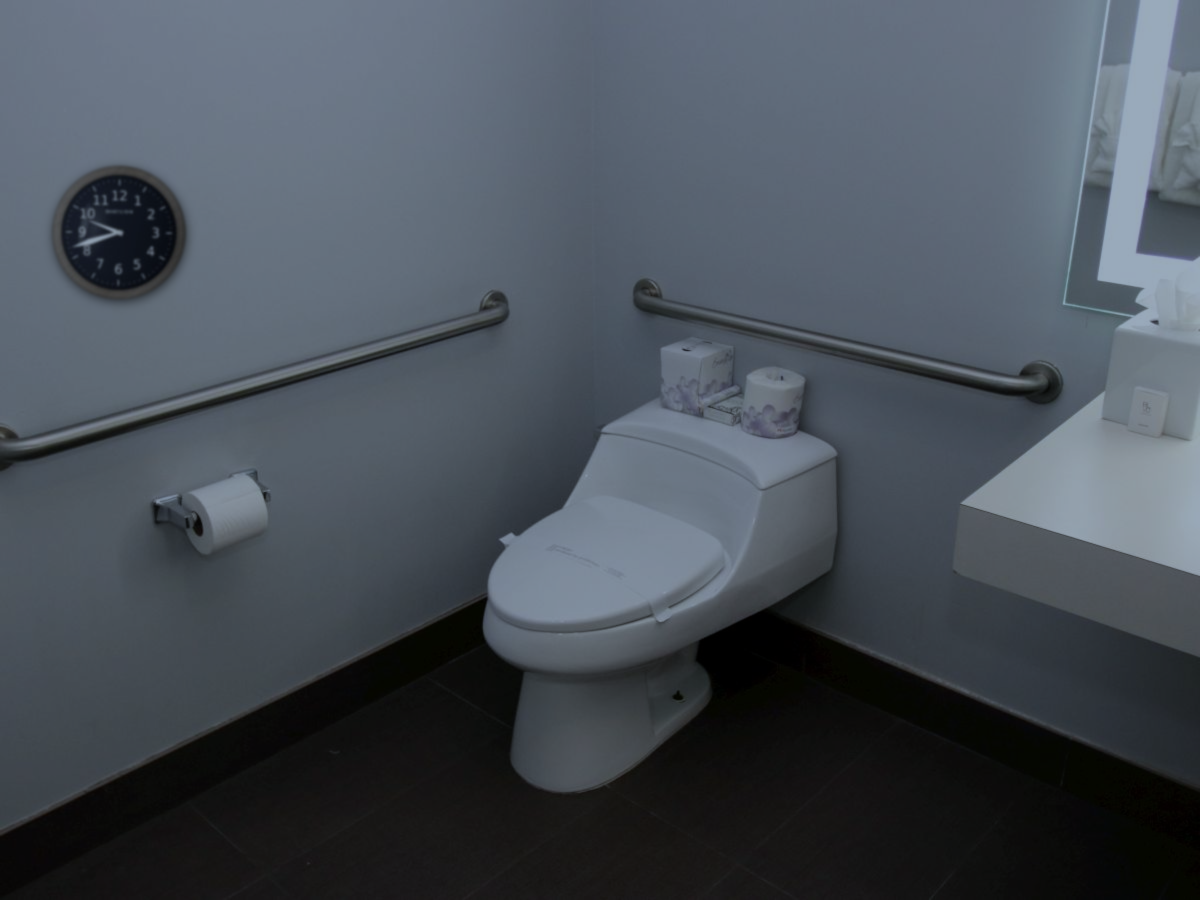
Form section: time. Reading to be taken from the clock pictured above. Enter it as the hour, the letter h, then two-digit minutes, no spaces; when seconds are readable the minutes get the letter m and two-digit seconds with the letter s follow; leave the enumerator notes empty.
9h42
